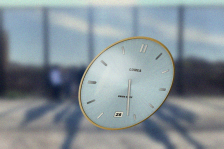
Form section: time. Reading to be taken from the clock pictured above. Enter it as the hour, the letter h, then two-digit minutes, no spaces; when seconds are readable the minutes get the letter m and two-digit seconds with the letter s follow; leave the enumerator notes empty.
5h27
